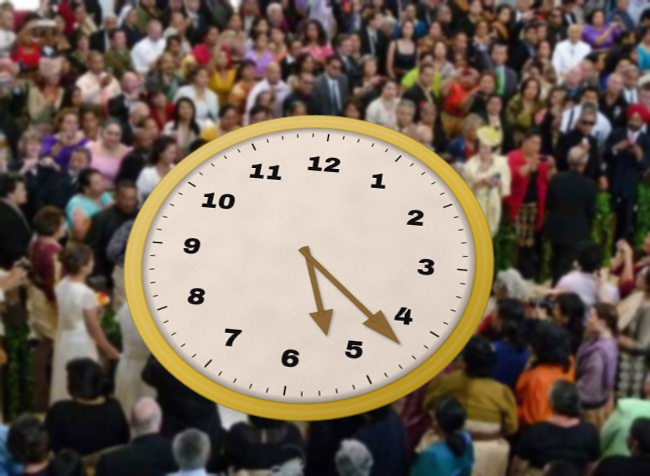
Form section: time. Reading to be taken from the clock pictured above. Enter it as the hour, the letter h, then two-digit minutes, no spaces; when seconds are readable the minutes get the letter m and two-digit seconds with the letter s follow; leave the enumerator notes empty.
5h22
